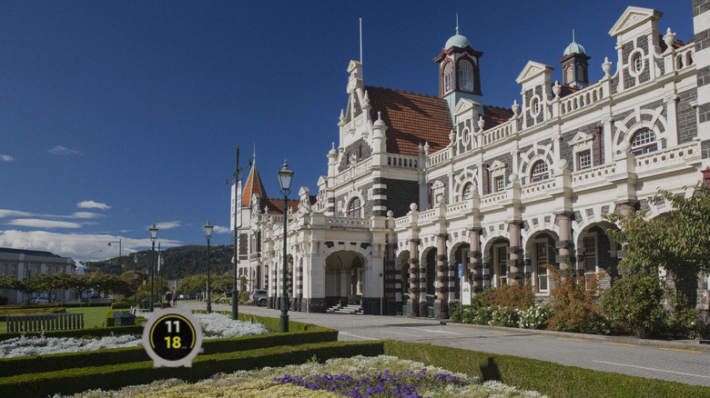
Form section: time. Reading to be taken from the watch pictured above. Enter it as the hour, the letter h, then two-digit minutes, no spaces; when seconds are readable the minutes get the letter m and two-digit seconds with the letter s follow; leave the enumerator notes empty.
11h18
